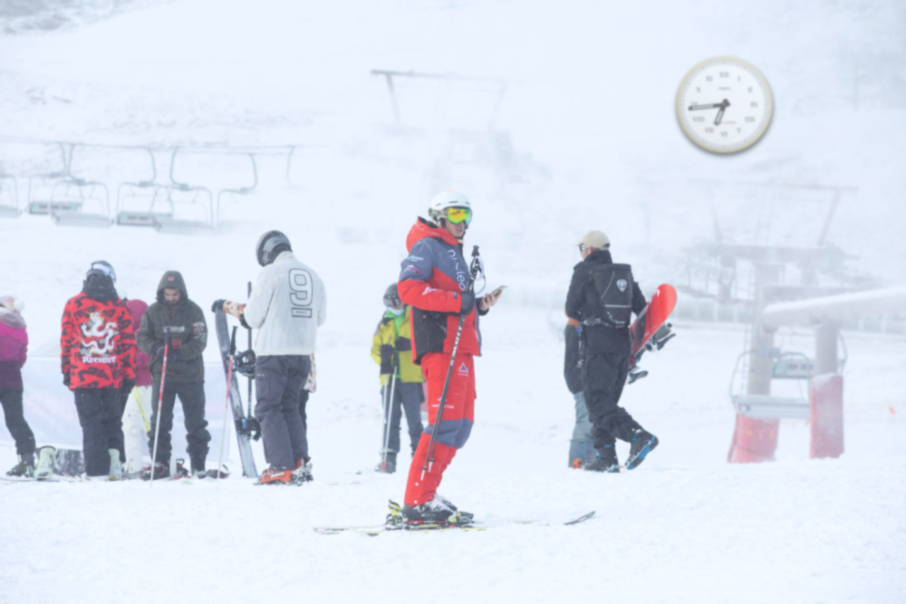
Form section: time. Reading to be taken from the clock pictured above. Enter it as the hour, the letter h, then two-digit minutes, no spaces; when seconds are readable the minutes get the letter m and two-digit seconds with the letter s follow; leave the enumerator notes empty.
6h44
